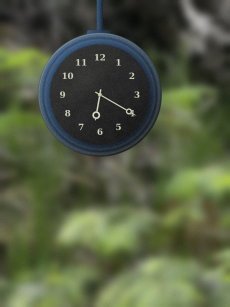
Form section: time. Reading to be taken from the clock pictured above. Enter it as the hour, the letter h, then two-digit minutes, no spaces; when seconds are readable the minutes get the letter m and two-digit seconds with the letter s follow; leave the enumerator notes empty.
6h20
